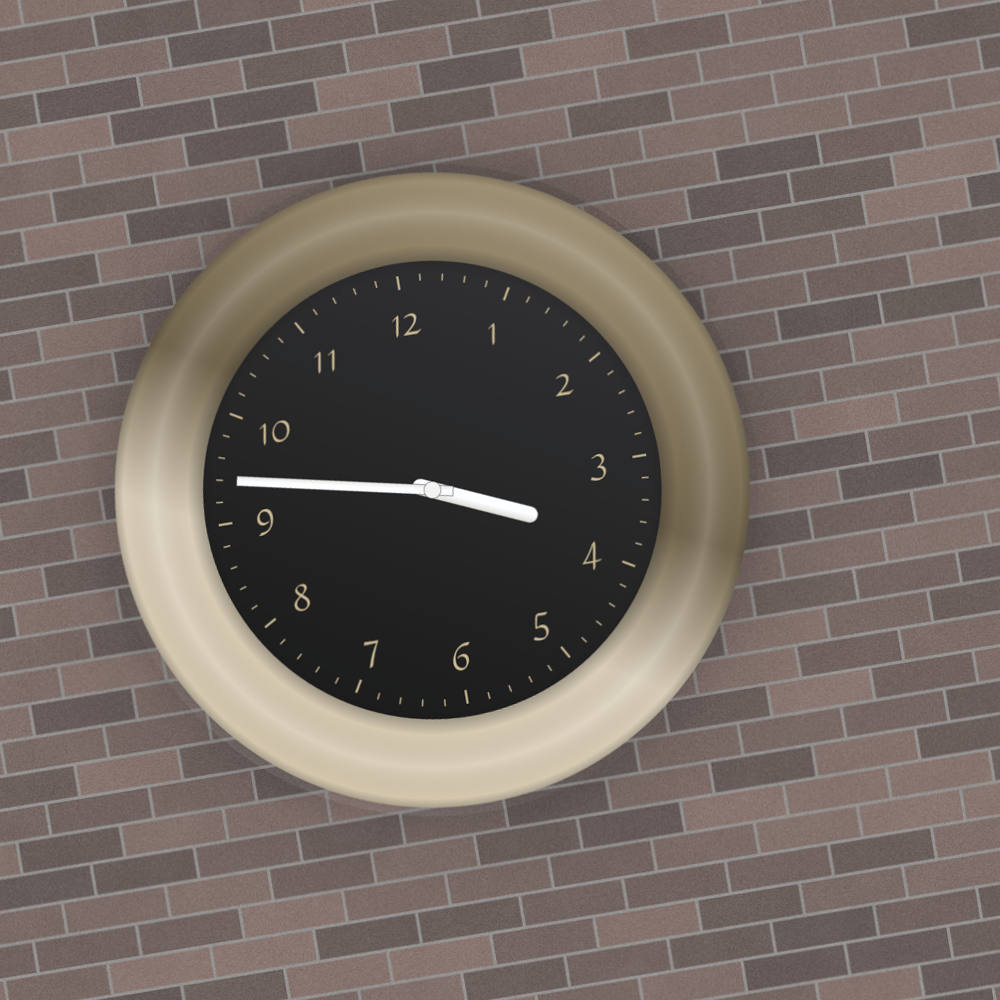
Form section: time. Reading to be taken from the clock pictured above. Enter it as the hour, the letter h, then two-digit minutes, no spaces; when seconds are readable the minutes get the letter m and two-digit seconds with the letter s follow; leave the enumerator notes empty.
3h47
